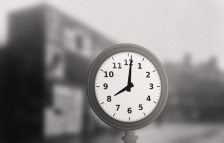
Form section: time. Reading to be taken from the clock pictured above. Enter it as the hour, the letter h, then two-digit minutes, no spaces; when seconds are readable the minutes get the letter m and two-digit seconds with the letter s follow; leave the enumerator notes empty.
8h01
